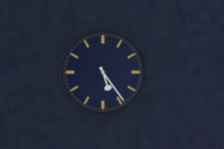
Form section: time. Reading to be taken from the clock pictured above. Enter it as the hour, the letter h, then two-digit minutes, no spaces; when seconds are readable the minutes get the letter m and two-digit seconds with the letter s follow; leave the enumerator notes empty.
5h24
